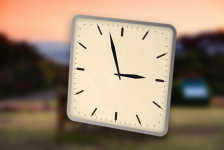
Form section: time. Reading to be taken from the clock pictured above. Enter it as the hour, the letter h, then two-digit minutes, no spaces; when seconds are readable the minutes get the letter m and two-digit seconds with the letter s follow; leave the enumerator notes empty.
2h57
